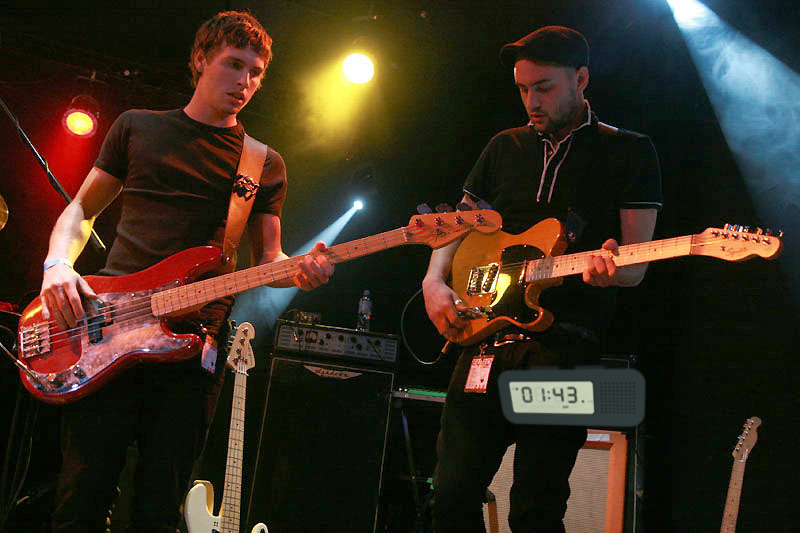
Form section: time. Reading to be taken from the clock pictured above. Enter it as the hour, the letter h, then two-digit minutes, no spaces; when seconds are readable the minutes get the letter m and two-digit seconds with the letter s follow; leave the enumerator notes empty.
1h43
